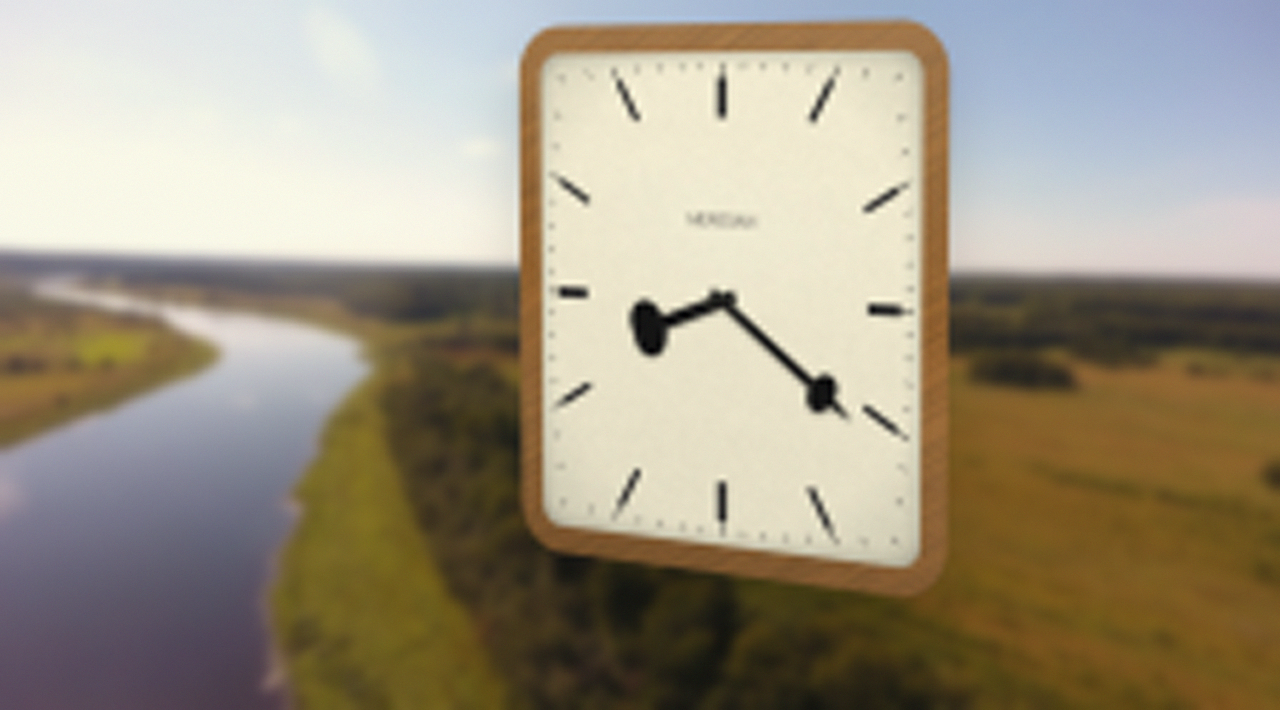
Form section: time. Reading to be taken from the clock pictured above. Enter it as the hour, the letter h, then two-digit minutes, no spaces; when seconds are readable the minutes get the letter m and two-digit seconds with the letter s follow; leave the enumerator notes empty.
8h21
